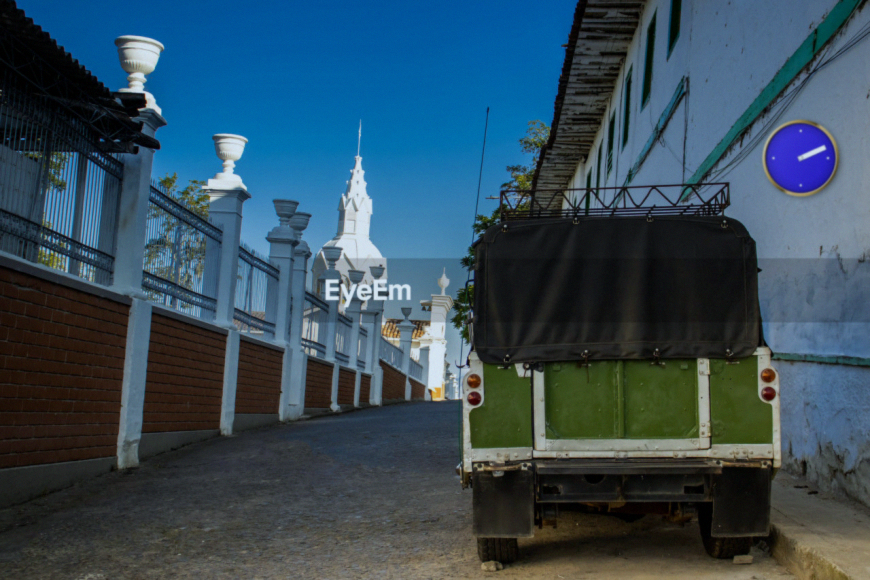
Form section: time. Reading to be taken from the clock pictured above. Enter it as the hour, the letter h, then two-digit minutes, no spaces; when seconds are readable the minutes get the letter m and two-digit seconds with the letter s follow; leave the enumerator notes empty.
2h11
